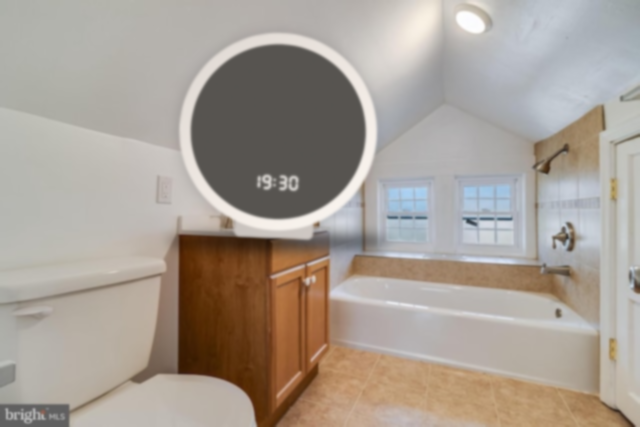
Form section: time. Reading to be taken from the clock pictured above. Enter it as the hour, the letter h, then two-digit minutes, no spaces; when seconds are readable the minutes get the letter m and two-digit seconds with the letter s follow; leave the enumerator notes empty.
19h30
